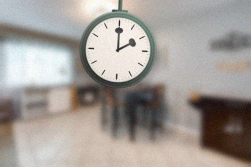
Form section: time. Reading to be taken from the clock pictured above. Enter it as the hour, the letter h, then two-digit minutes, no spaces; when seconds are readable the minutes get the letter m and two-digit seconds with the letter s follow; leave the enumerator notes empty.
2h00
